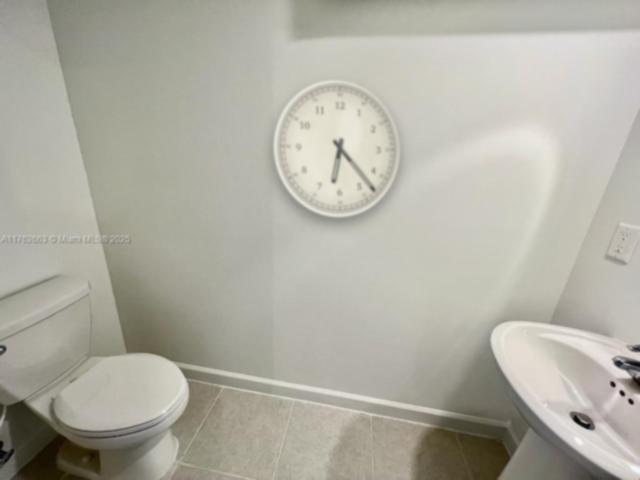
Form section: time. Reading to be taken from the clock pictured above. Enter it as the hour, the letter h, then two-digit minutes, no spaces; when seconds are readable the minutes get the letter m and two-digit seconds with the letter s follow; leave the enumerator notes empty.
6h23
